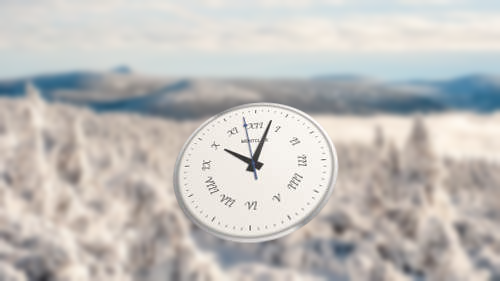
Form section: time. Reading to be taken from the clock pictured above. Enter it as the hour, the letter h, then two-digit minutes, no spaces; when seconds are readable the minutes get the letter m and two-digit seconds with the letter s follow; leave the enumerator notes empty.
10h02m58s
